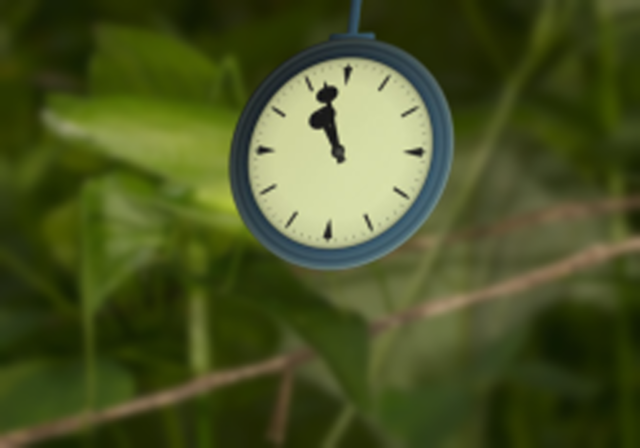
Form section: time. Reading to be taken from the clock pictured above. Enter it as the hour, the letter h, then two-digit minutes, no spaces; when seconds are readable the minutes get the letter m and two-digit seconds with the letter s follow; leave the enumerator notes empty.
10h57
